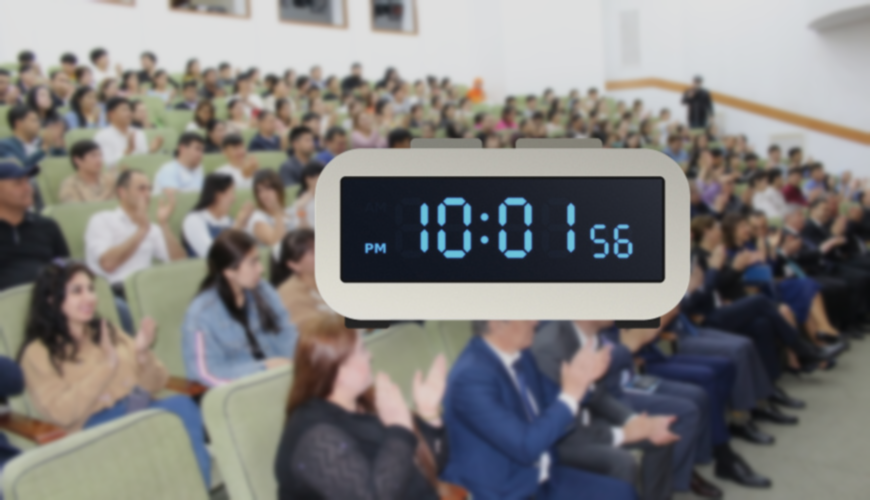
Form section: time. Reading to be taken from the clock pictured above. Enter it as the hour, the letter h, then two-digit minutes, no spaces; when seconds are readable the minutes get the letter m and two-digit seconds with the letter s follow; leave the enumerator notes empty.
10h01m56s
